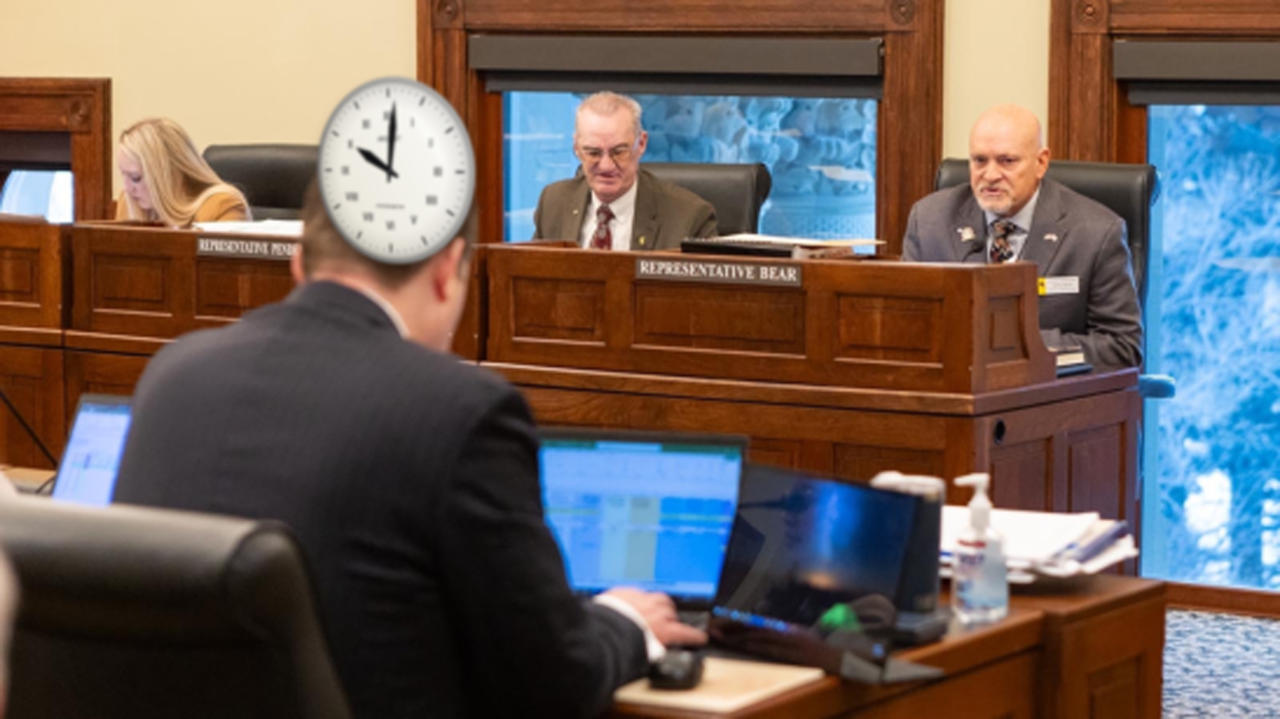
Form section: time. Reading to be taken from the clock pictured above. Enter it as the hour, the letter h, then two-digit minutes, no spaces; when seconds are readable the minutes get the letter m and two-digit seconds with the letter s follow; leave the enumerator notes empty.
10h01
